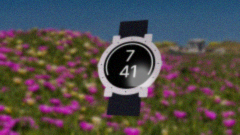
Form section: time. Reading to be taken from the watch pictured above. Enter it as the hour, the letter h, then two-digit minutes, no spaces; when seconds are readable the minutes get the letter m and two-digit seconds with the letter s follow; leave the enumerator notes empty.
7h41
